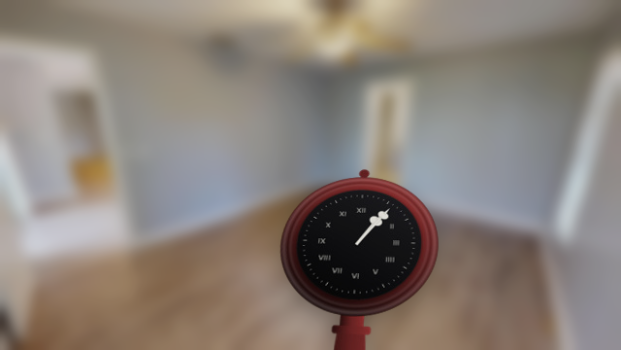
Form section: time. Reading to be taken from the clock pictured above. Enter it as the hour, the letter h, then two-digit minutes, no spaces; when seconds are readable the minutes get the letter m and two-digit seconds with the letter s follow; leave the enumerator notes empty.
1h06
